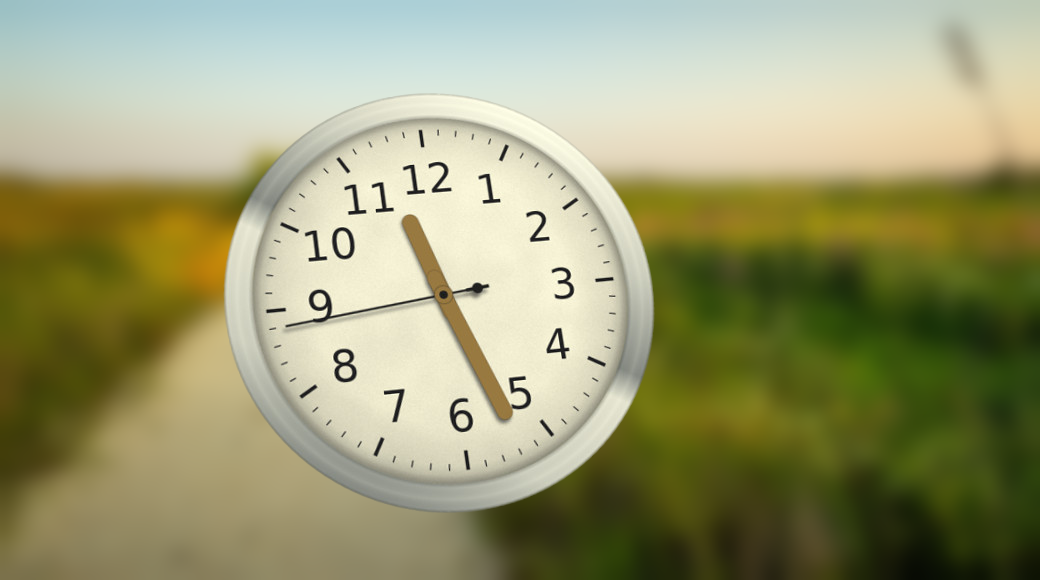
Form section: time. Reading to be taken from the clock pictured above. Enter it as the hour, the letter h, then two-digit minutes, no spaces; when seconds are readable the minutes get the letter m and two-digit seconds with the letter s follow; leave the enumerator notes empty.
11h26m44s
